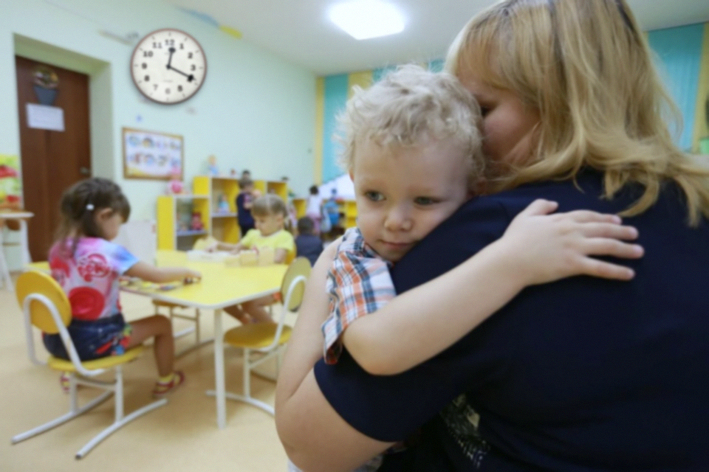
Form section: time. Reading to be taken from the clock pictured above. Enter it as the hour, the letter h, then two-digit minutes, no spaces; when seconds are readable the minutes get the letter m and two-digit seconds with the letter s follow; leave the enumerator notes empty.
12h19
